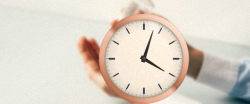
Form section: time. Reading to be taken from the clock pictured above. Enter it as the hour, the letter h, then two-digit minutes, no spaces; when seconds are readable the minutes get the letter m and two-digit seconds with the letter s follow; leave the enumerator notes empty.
4h03
